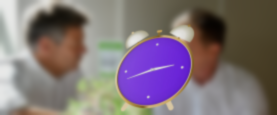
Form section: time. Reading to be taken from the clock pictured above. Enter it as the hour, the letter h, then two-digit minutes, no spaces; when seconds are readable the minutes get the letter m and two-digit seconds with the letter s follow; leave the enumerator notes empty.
2h42
